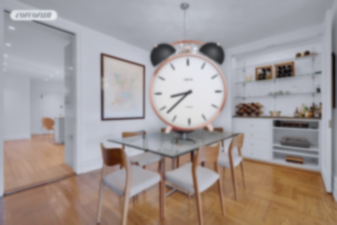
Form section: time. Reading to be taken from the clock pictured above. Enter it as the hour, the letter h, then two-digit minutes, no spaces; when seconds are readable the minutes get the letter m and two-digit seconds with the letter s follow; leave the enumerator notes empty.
8h38
